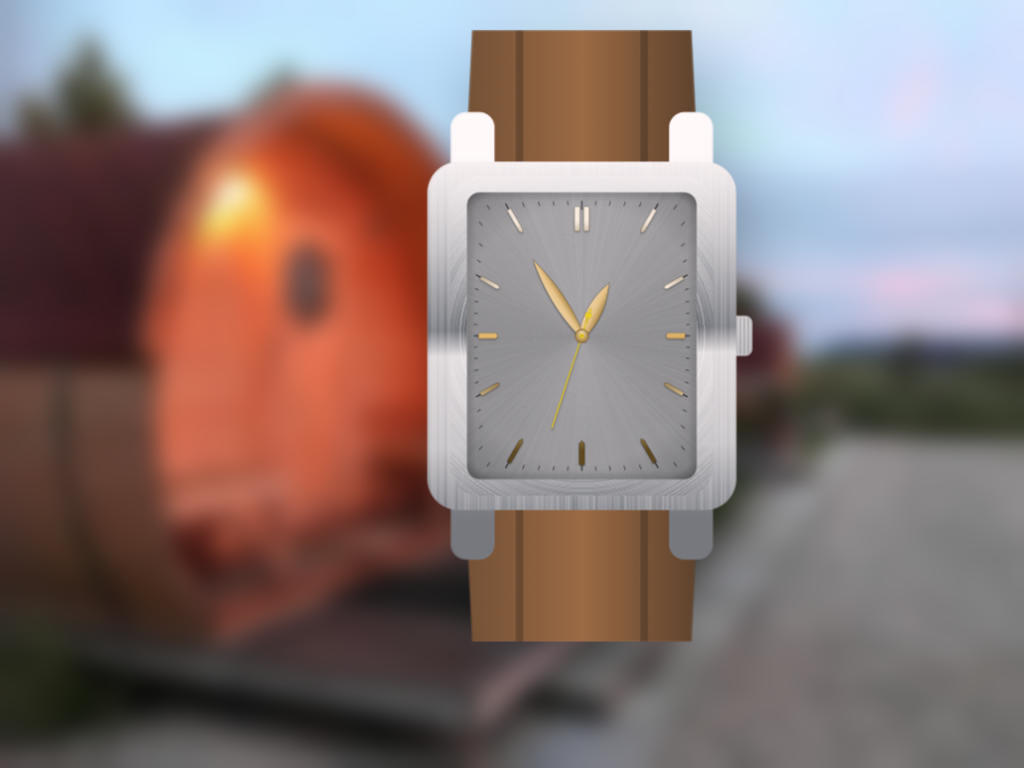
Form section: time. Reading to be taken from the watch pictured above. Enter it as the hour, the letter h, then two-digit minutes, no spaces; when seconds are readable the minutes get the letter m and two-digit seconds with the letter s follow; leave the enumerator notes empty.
12h54m33s
